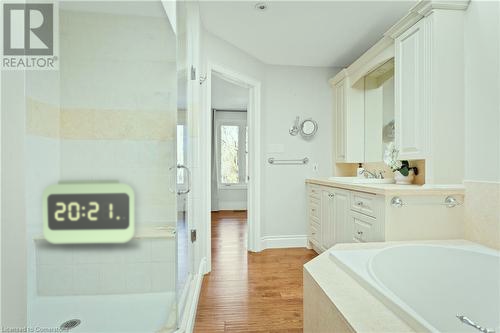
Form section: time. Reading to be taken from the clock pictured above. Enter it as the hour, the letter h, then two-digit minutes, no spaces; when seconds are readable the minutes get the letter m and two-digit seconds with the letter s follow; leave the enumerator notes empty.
20h21
